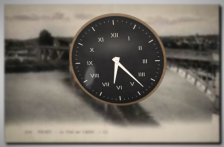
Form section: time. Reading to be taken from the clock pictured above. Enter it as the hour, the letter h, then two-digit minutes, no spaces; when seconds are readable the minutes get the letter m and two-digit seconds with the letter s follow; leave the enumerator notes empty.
6h23
